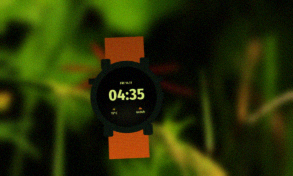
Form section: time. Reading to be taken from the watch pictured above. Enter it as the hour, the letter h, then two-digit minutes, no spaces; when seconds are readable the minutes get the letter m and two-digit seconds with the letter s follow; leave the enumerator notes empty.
4h35
